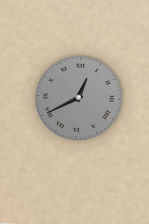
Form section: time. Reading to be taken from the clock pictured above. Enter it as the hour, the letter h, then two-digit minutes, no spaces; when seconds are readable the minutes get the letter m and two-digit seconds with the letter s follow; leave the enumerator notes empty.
12h40
